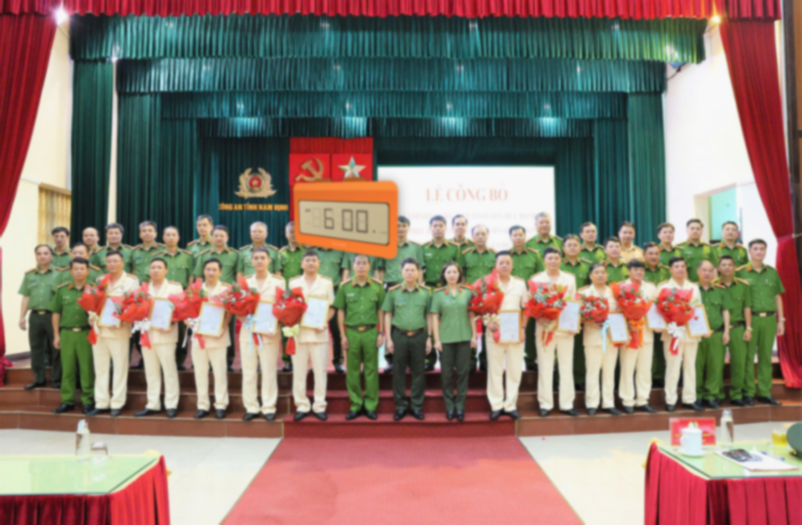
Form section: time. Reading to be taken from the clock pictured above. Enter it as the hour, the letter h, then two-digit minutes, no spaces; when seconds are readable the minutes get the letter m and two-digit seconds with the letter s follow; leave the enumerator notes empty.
6h00
